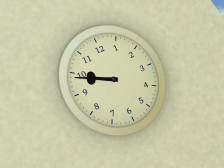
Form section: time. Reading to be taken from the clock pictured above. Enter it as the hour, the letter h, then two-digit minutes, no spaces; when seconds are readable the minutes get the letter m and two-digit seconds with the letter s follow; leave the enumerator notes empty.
9h49
